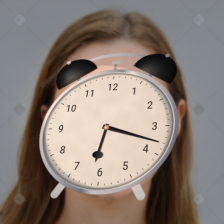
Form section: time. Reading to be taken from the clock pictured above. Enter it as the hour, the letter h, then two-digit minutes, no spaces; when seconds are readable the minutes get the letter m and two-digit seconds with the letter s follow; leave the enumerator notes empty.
6h18
